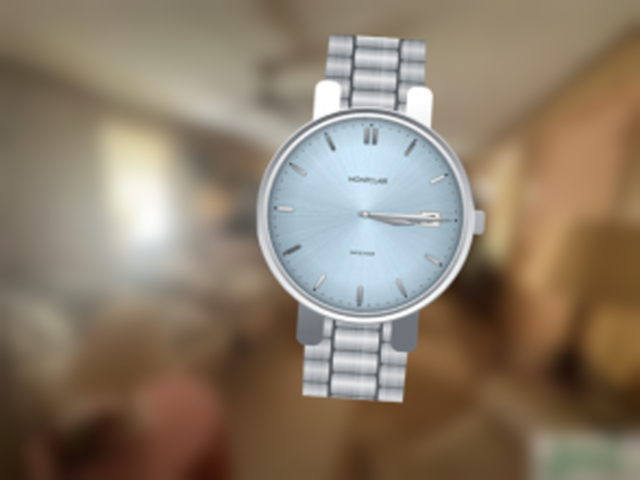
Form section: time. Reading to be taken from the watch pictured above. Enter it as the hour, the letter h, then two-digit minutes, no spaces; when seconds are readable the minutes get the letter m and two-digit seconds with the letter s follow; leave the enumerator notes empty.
3h15
